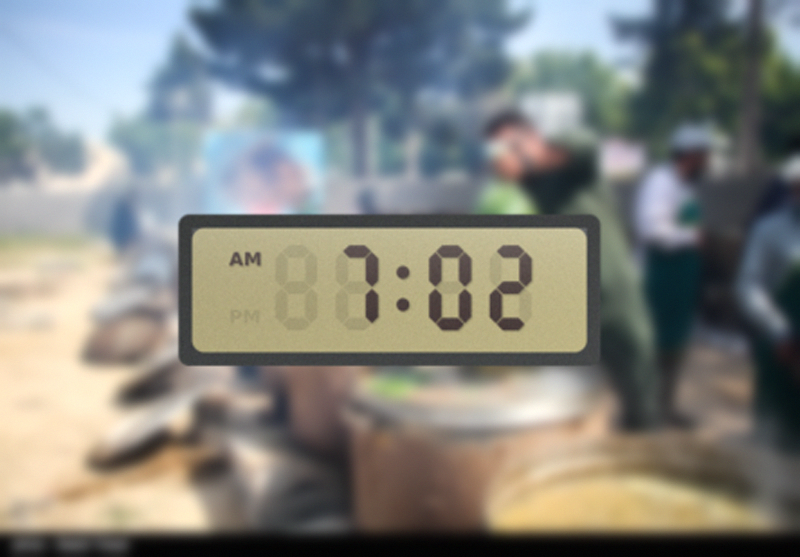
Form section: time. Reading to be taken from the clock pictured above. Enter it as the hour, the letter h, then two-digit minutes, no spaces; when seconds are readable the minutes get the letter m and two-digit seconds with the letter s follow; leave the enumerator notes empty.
7h02
